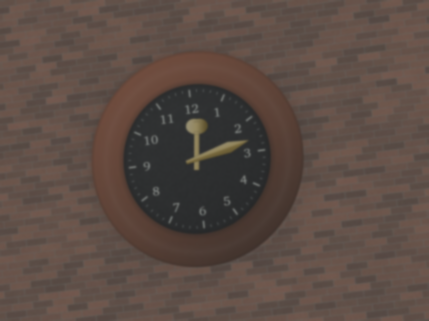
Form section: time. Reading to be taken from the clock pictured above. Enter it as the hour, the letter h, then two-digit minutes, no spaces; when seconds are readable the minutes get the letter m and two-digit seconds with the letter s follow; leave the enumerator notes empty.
12h13
